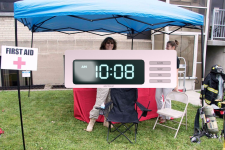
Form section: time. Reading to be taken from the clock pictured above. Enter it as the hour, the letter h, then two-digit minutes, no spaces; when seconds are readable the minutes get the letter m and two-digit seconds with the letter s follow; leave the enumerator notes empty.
10h08
